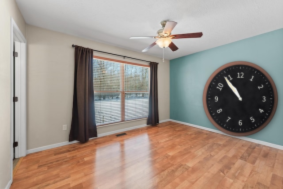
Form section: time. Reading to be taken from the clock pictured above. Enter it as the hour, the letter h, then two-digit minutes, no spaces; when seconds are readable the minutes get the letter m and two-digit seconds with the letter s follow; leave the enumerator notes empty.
10h54
